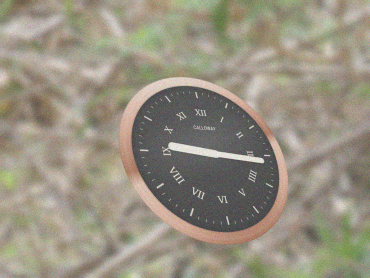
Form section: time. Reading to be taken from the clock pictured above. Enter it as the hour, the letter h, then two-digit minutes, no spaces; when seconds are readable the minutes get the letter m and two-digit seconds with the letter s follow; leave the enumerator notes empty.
9h16
